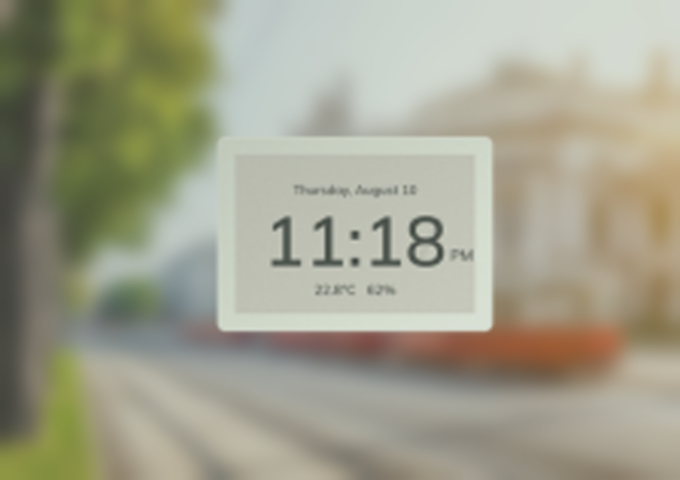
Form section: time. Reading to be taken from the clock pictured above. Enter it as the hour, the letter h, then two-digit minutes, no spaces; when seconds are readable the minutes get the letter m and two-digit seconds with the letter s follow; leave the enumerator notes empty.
11h18
